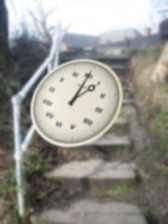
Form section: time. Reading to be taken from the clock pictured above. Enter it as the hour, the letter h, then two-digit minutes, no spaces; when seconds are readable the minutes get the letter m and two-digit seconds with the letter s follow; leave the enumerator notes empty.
1h00
